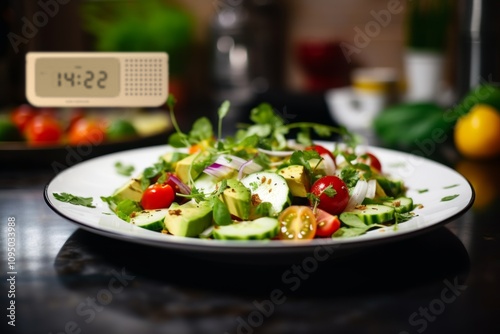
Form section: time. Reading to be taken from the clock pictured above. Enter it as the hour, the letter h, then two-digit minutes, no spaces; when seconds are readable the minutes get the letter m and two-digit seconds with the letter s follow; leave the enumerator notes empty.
14h22
